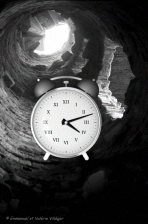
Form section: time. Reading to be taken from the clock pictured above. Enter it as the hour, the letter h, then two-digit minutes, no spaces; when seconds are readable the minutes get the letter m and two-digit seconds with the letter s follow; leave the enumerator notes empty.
4h12
